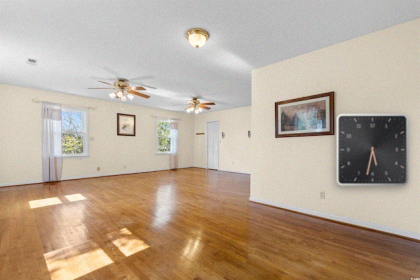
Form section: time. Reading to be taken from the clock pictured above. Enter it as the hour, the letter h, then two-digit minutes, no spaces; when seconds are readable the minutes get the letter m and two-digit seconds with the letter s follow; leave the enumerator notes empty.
5h32
